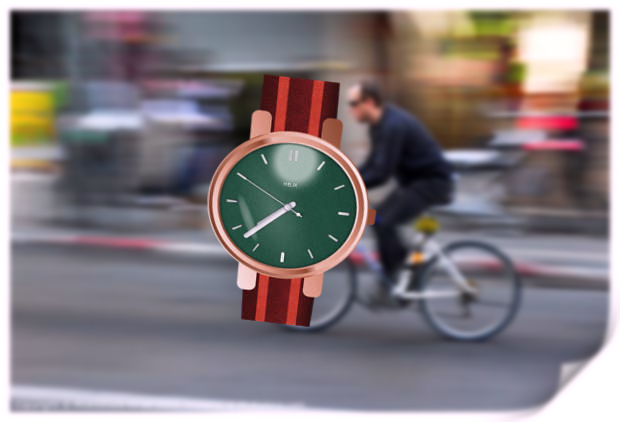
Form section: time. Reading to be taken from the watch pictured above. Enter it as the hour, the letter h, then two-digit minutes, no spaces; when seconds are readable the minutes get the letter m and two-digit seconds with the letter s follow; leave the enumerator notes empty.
7h37m50s
